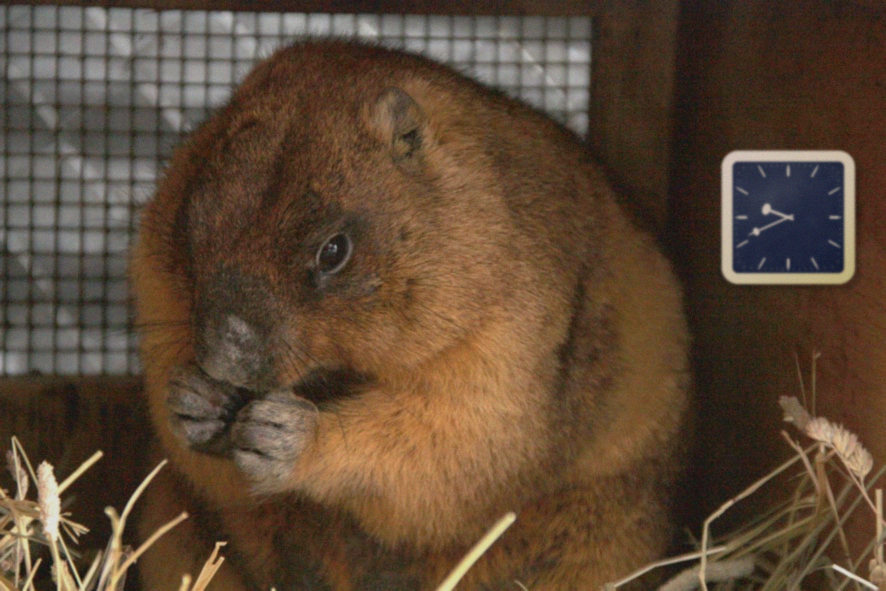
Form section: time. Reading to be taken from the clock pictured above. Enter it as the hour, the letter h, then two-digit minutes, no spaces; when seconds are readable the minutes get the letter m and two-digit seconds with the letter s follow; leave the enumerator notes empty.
9h41
